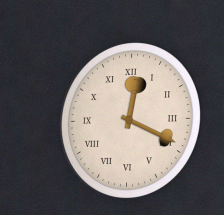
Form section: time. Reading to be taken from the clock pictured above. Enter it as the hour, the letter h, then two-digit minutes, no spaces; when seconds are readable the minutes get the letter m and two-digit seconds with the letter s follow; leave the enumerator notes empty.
12h19
